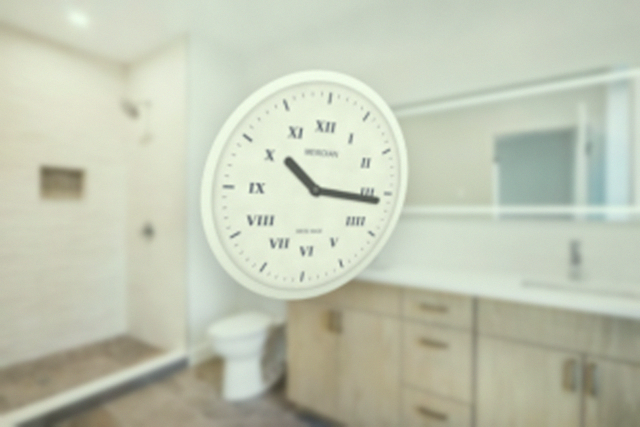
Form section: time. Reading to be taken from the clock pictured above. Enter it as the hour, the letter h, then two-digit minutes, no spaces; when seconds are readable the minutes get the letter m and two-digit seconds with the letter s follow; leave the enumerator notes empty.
10h16
